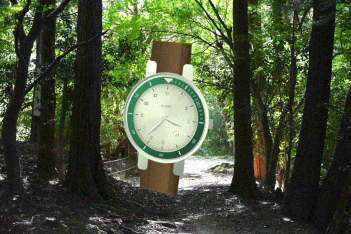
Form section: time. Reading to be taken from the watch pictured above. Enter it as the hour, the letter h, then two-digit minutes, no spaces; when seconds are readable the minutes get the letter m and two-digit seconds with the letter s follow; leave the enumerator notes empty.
3h37
